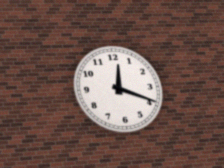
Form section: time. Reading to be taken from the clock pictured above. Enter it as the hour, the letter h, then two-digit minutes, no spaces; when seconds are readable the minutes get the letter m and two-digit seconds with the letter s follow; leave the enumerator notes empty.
12h19
